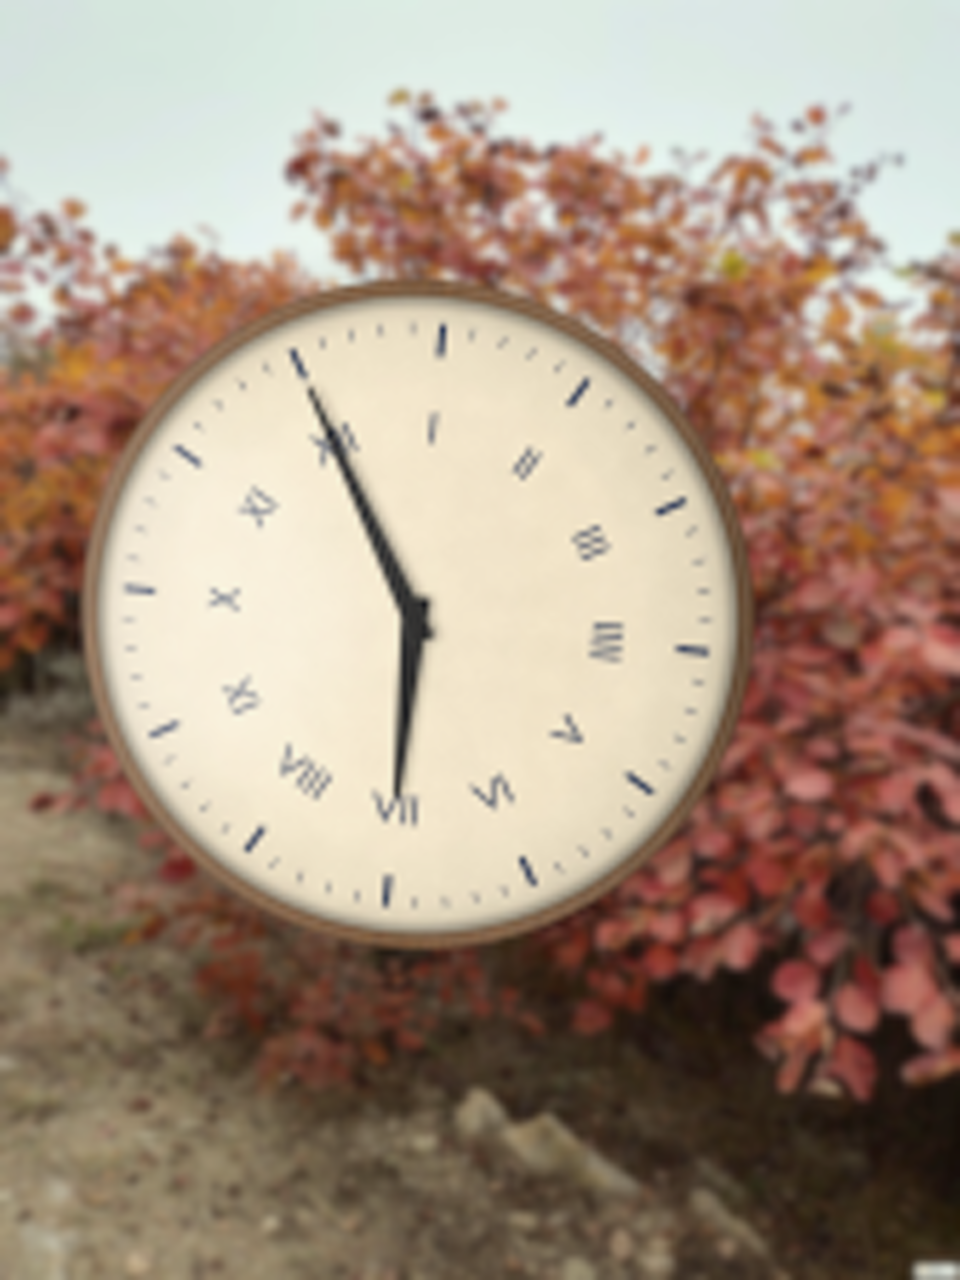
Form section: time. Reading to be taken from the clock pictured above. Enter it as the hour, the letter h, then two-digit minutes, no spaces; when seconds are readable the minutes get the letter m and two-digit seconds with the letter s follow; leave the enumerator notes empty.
7h00
